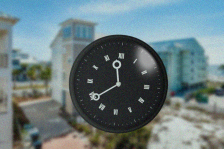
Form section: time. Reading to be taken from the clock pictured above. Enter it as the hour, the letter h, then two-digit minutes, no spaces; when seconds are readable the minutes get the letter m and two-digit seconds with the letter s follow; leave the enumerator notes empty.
11h39
